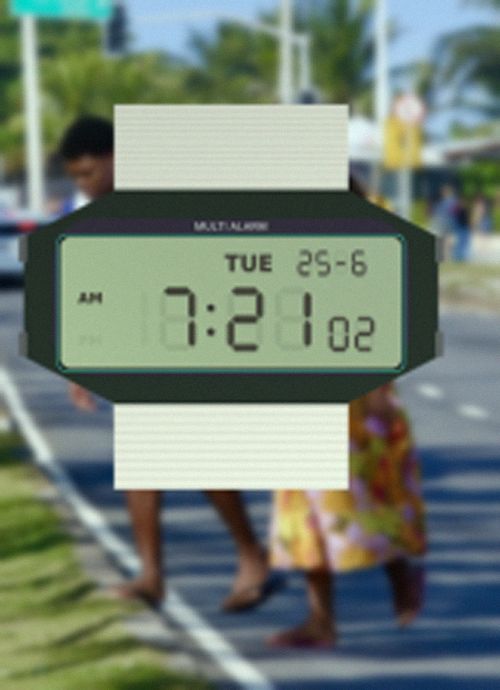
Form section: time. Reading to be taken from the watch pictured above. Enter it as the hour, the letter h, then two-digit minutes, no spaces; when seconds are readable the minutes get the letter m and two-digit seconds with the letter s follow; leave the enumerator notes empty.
7h21m02s
